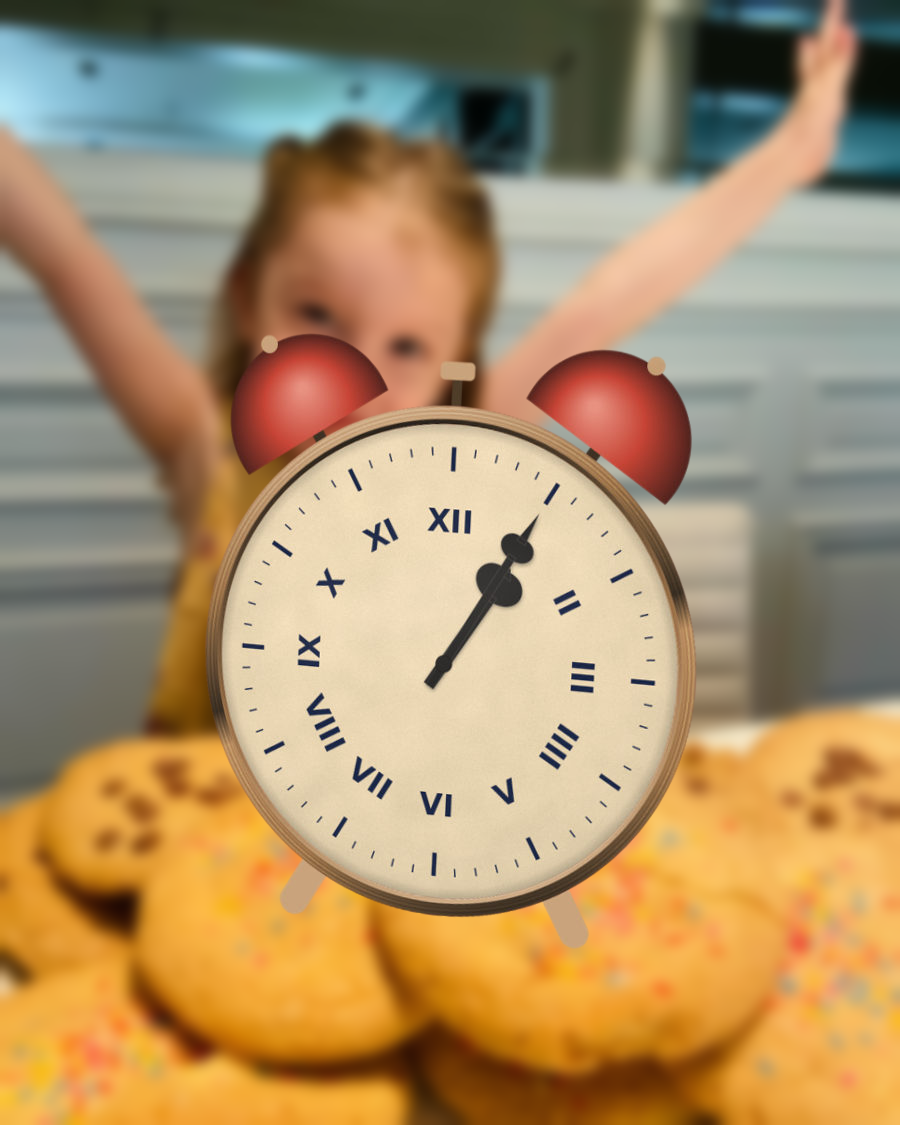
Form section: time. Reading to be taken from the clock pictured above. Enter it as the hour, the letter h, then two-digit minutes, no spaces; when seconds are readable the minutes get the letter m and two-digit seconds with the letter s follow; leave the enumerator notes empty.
1h05
